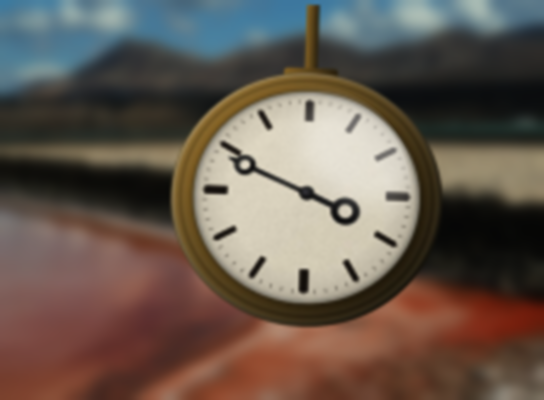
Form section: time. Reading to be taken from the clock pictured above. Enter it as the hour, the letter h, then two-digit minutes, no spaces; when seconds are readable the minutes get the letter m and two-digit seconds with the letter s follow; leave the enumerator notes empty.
3h49
